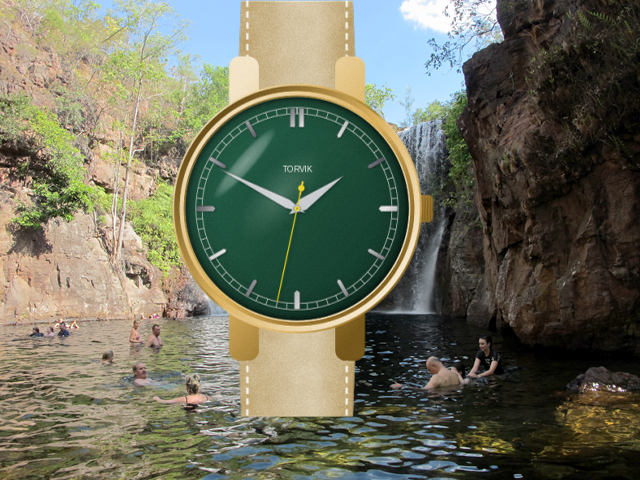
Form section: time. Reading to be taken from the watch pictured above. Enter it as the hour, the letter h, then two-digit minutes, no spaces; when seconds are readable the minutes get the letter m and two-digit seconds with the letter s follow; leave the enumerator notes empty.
1h49m32s
